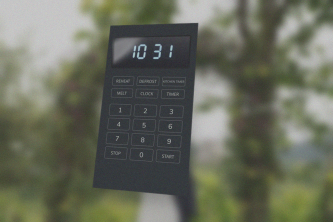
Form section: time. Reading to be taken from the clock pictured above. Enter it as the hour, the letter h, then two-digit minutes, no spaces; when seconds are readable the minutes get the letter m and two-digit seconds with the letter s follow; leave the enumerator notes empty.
10h31
